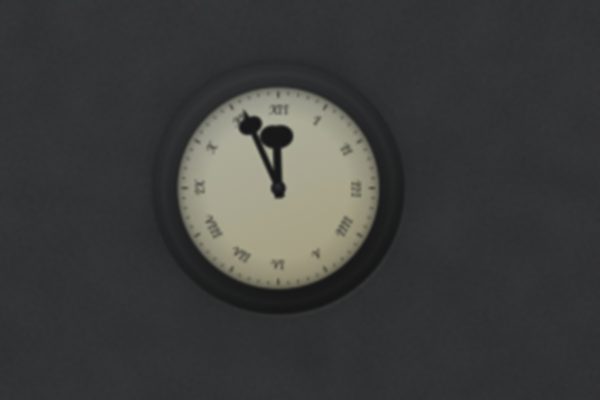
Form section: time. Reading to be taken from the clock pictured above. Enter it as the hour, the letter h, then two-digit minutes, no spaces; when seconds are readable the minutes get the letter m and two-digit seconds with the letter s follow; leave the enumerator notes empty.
11h56
